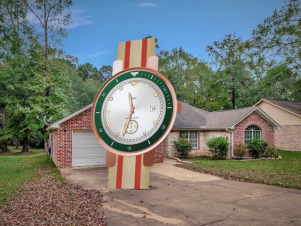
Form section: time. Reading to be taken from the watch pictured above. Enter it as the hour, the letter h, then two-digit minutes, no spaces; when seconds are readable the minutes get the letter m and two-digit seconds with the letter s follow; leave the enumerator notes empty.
11h33
